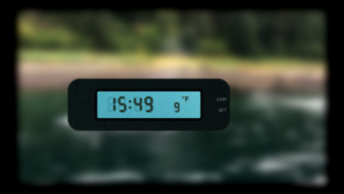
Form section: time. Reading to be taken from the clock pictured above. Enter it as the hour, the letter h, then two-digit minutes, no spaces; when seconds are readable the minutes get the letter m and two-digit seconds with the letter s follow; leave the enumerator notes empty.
15h49
